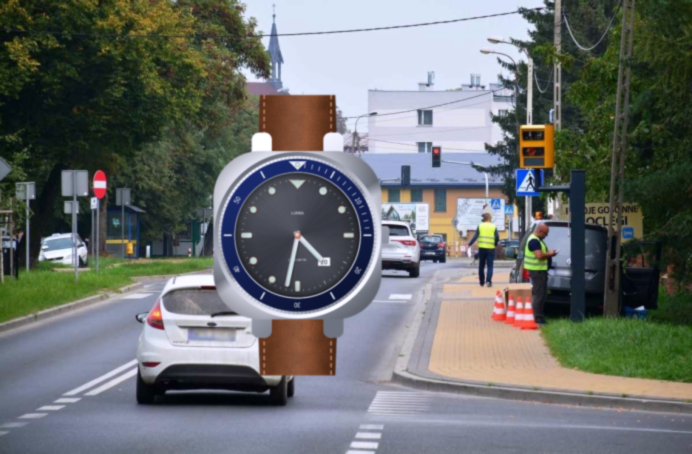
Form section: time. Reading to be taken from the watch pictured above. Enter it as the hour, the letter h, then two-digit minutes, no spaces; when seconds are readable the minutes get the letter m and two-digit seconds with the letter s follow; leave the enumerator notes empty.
4h32
